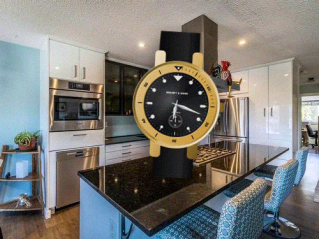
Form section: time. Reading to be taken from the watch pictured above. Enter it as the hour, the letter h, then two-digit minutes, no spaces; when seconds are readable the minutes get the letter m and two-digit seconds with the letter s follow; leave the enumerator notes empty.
6h18
